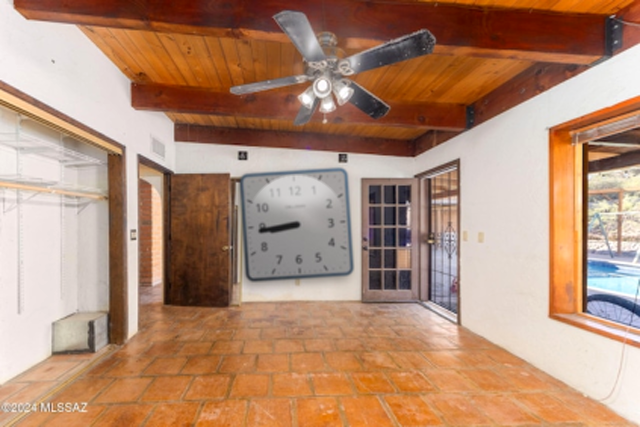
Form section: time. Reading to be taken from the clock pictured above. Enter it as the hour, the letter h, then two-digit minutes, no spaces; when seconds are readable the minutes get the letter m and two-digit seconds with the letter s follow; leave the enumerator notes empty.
8h44
